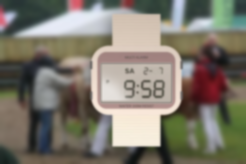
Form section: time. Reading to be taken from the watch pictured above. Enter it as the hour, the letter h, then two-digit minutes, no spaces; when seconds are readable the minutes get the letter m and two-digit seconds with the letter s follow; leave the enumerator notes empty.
9h58
